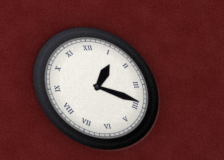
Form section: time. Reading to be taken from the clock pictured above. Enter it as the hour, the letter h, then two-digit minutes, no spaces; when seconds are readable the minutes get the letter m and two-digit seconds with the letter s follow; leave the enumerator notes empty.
1h19
